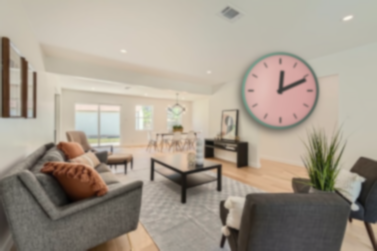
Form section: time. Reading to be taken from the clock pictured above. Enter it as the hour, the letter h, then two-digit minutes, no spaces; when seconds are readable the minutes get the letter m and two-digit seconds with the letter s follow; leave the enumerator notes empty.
12h11
